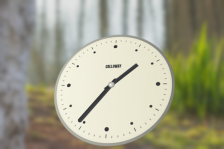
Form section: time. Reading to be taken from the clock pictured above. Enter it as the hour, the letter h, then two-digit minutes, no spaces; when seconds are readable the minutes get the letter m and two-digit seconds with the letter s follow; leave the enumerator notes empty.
1h36
